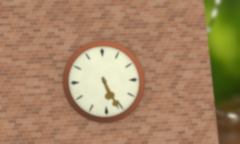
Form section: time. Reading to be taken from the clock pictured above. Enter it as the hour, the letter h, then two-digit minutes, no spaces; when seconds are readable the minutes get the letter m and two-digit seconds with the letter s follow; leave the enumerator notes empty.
5h26
